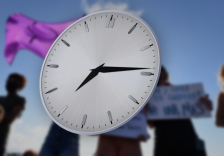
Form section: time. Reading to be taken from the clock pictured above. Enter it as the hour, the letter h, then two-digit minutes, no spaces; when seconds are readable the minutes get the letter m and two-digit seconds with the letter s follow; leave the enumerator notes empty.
7h14
